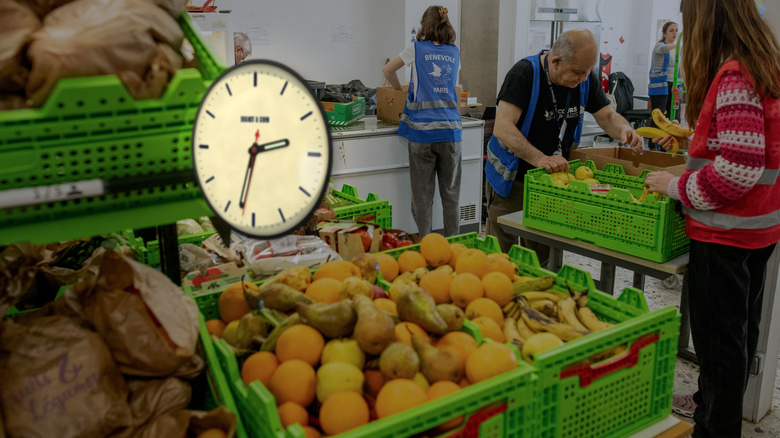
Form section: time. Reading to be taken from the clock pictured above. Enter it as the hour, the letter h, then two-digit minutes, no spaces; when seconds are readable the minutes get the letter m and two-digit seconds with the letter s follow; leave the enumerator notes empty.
2h32m32s
